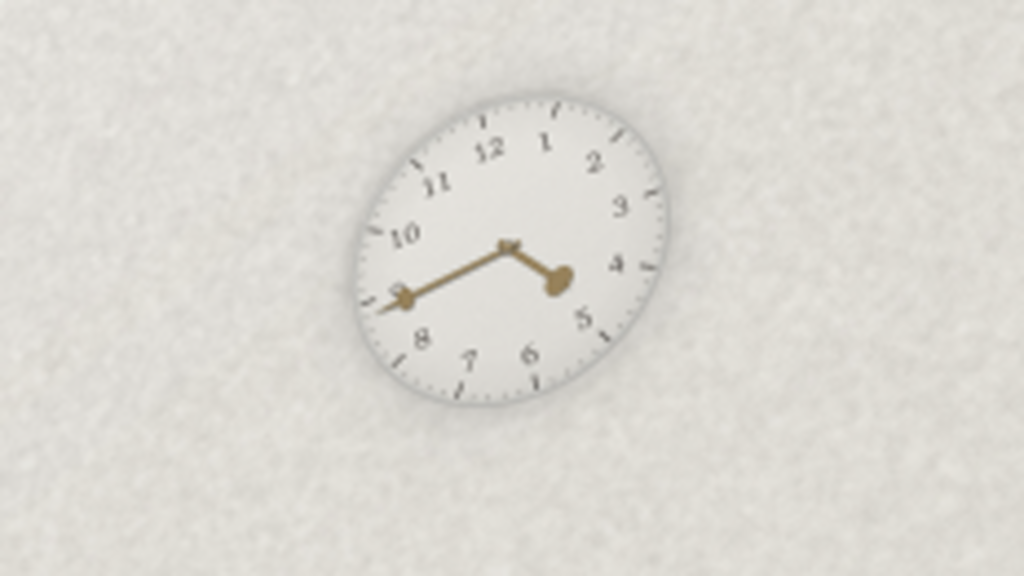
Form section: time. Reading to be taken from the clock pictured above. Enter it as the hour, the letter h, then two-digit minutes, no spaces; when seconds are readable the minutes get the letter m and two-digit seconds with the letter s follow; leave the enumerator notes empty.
4h44
